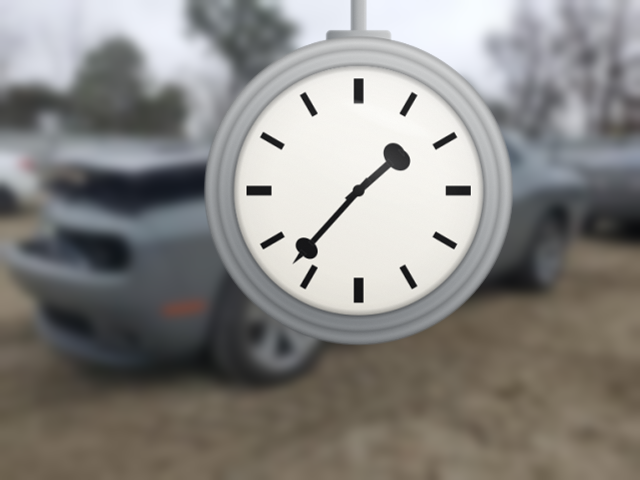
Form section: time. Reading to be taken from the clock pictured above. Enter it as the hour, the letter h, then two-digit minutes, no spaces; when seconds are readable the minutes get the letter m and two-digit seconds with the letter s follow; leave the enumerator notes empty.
1h37
